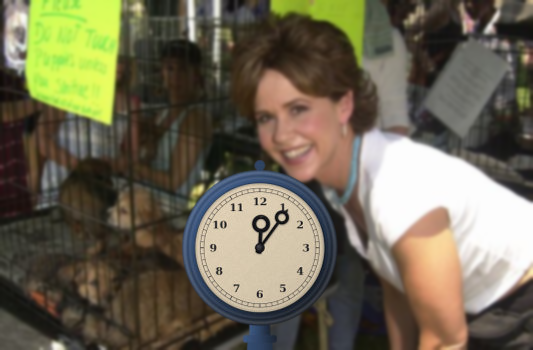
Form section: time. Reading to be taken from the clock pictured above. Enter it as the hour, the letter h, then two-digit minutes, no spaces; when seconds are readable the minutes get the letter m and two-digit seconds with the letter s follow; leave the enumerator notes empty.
12h06
